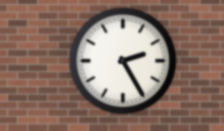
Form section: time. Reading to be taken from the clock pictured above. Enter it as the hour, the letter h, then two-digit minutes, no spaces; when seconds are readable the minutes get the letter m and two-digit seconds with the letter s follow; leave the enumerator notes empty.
2h25
